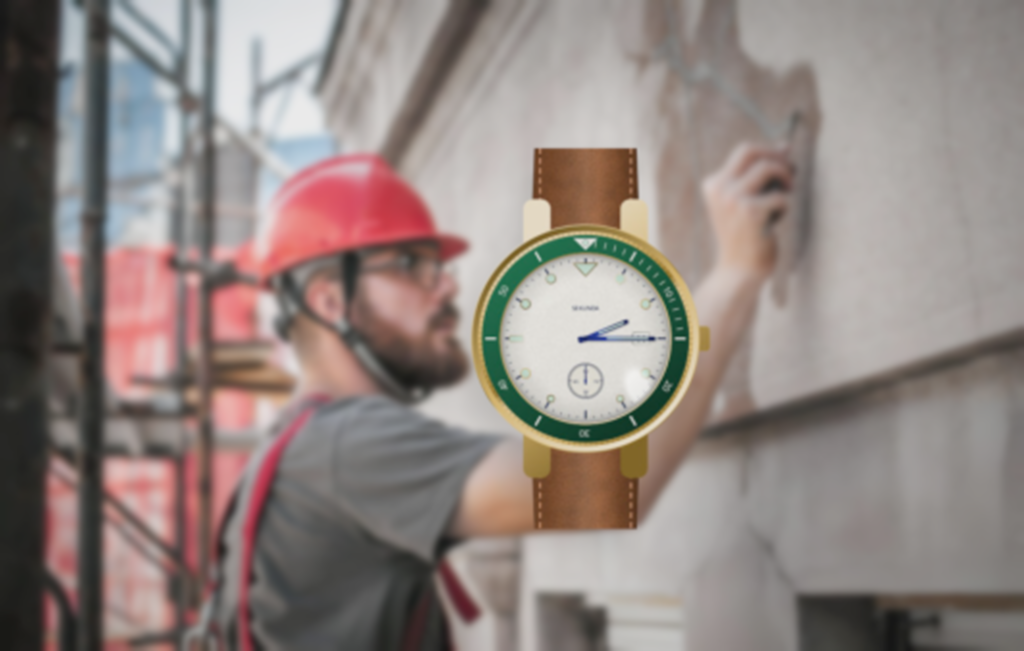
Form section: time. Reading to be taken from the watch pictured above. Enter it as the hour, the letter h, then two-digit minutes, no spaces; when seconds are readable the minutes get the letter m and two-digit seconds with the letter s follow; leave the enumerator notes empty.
2h15
